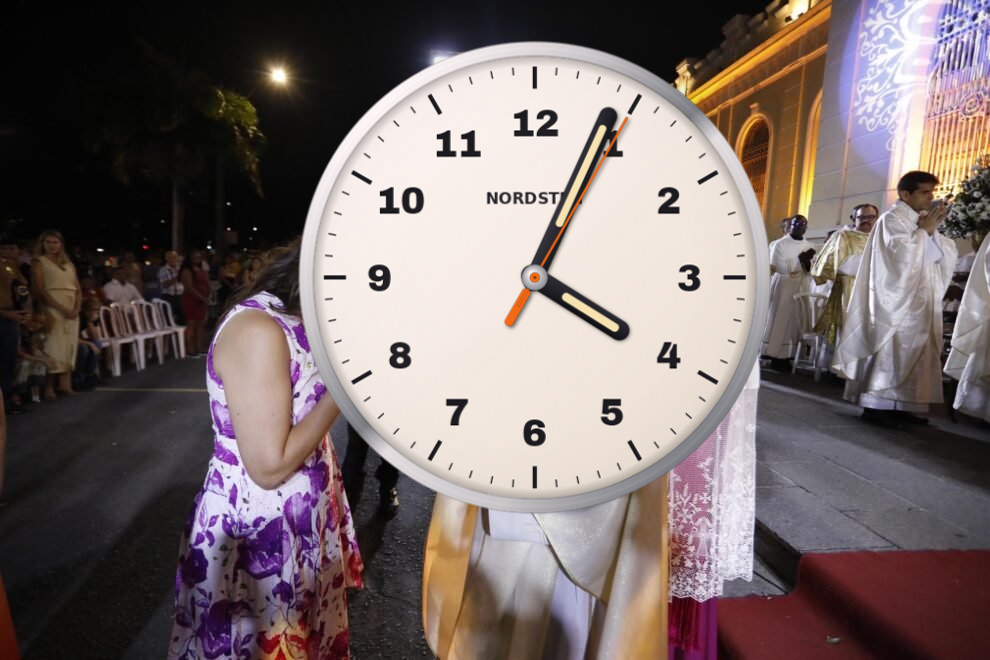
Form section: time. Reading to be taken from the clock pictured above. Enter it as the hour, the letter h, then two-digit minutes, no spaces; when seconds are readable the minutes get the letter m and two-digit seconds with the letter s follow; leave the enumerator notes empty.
4h04m05s
